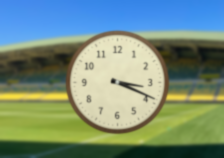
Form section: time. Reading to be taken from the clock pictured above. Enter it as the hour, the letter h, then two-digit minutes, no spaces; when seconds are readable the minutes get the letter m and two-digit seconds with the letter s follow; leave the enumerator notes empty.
3h19
